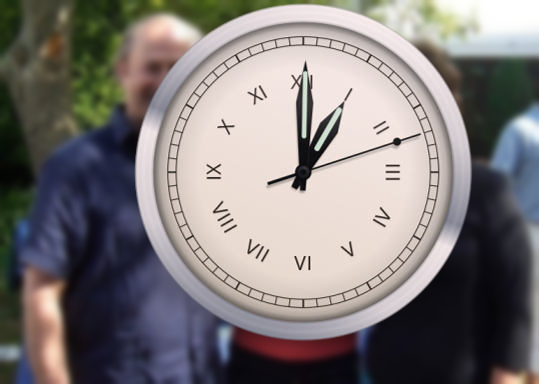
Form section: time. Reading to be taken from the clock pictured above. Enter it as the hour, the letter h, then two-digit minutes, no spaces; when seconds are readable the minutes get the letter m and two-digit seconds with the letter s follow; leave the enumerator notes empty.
1h00m12s
